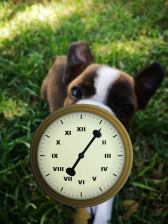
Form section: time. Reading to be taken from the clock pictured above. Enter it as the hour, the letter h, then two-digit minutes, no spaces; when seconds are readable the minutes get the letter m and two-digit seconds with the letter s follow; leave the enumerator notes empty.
7h06
